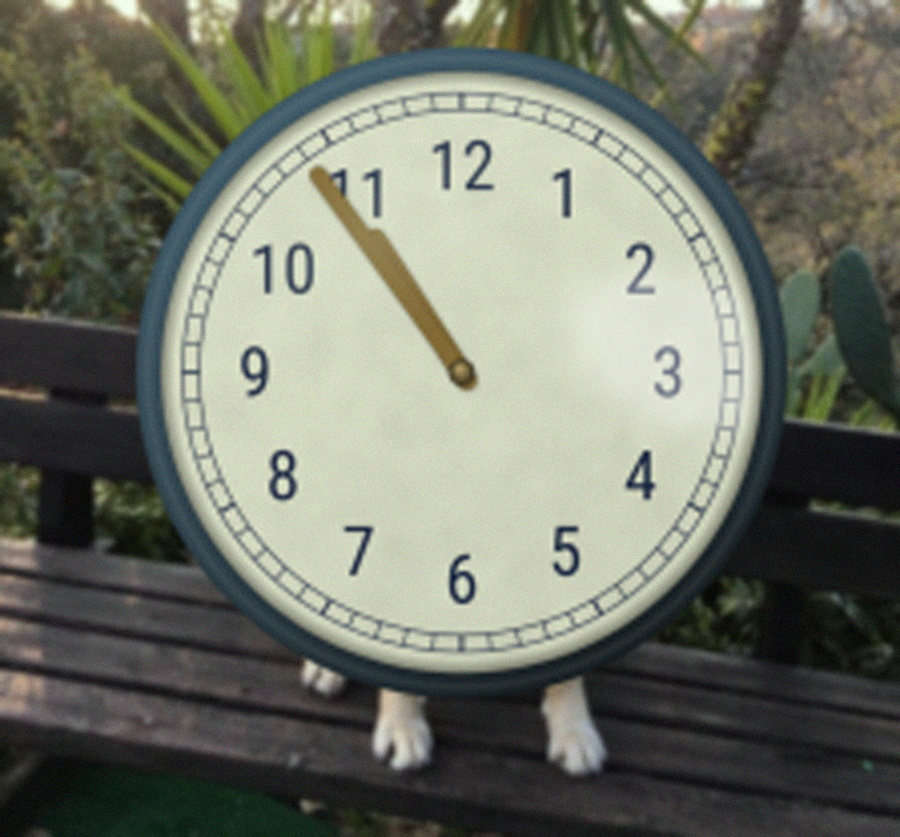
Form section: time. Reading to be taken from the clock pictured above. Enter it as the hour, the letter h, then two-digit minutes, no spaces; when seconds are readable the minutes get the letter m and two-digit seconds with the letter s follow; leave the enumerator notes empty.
10h54
